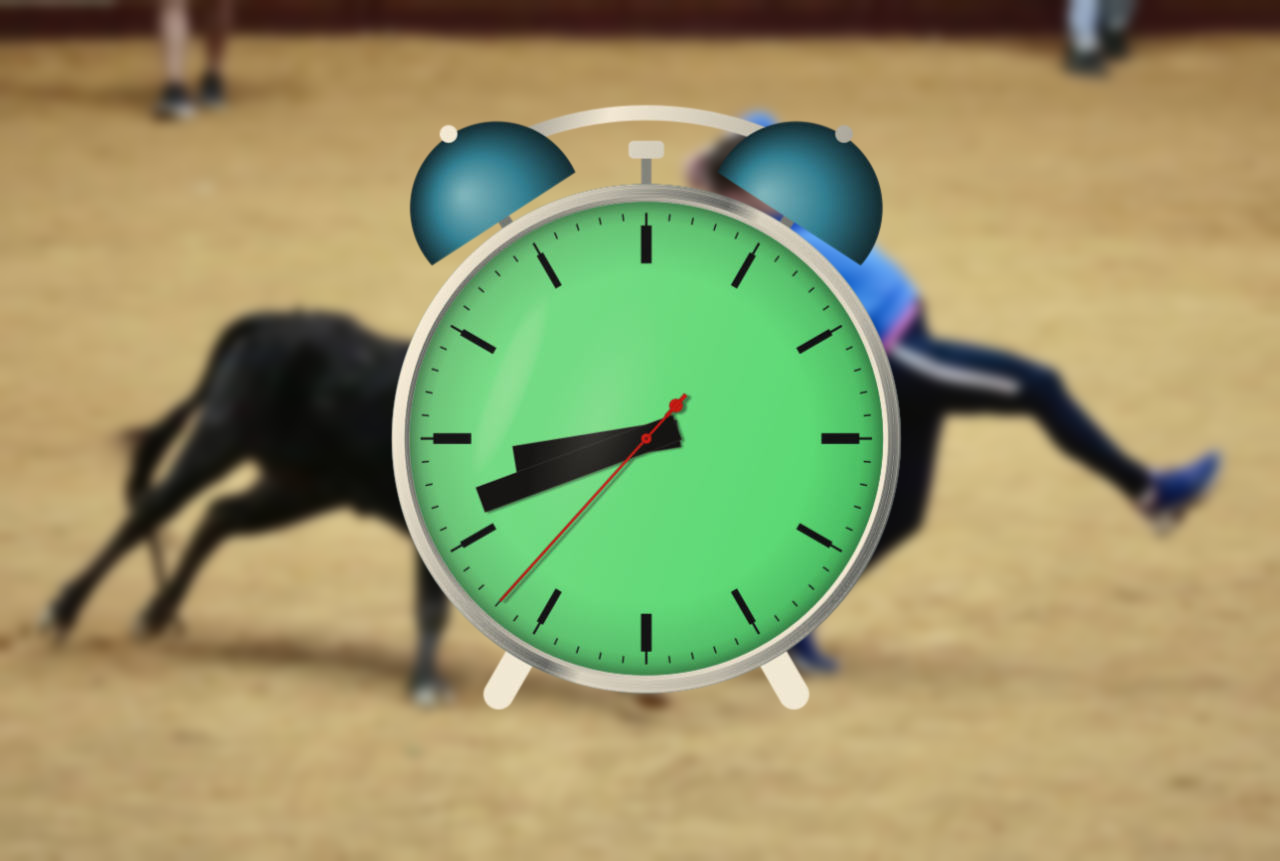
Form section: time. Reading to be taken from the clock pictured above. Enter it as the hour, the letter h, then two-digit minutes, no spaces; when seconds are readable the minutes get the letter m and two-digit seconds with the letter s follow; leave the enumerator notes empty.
8h41m37s
